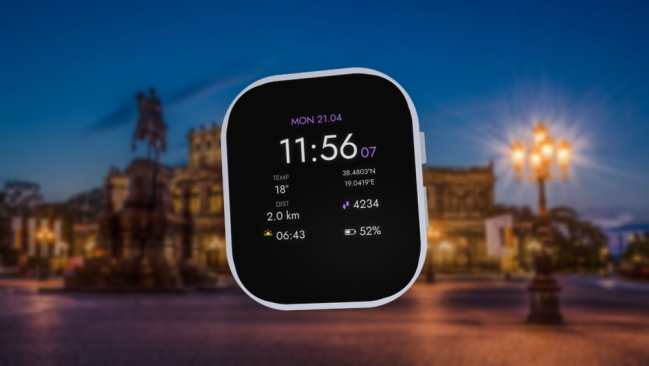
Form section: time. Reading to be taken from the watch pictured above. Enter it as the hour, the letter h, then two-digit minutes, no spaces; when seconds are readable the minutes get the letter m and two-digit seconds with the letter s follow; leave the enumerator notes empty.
11h56m07s
